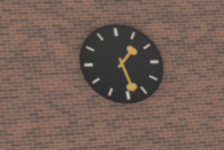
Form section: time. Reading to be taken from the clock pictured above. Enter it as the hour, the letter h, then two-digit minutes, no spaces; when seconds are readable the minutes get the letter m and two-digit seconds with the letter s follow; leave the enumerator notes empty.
1h28
